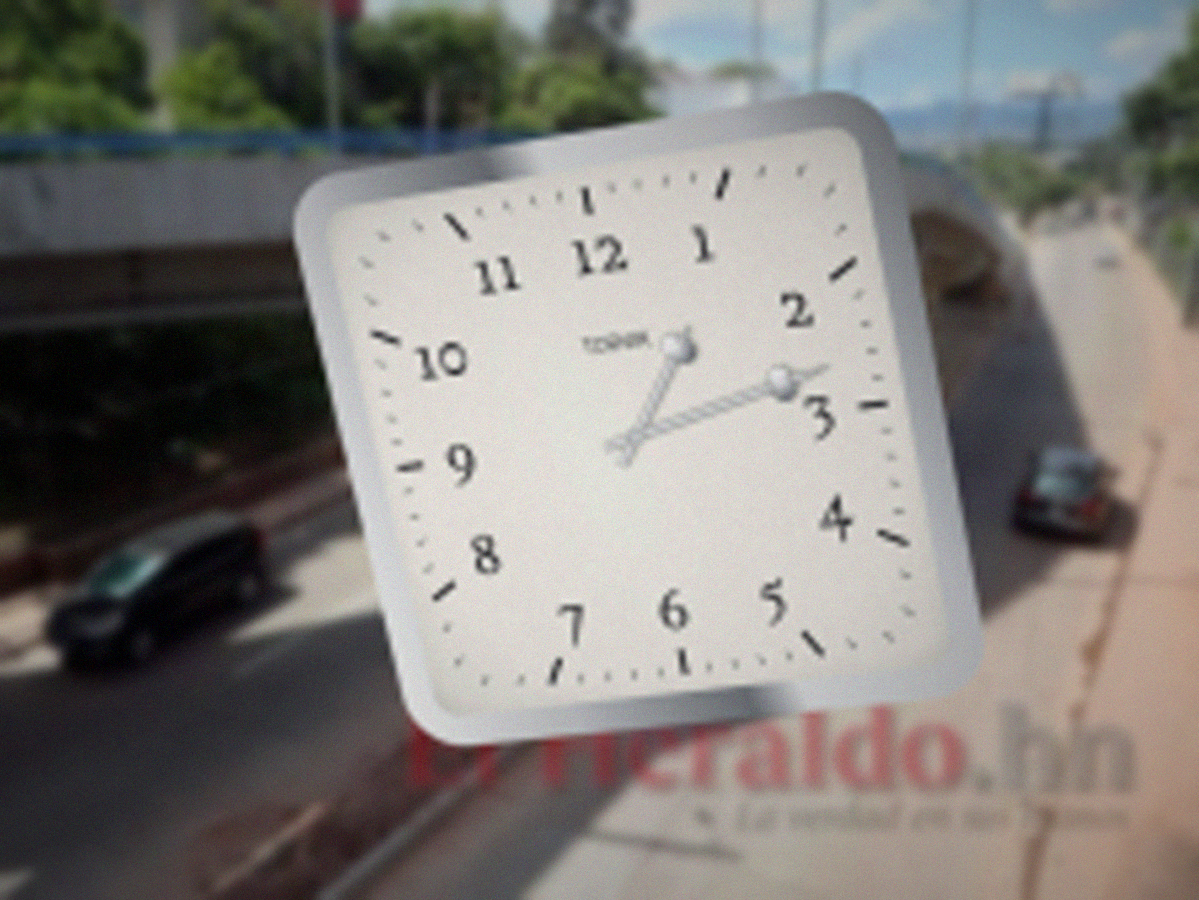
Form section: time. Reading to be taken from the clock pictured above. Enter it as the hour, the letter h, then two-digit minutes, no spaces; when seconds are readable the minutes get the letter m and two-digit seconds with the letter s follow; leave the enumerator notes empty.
1h13
